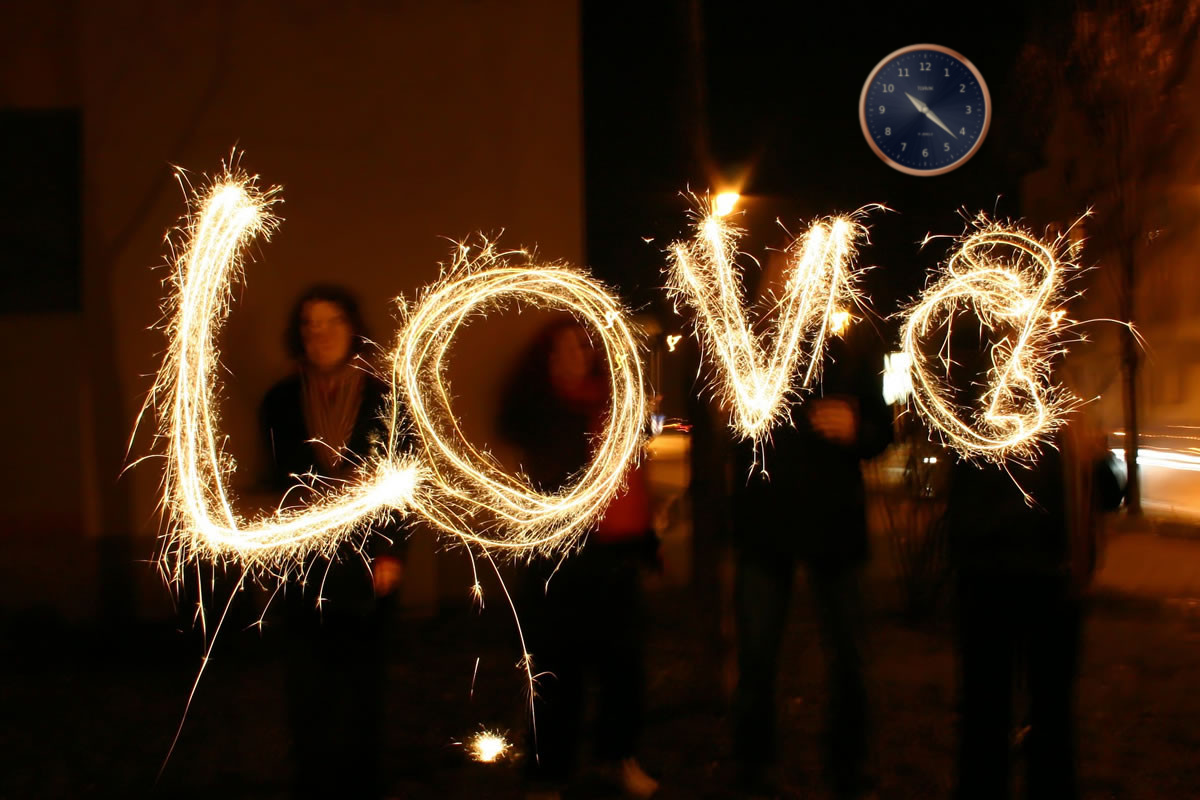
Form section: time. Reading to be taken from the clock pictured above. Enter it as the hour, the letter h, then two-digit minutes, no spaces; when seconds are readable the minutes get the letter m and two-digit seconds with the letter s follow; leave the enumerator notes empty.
10h22
